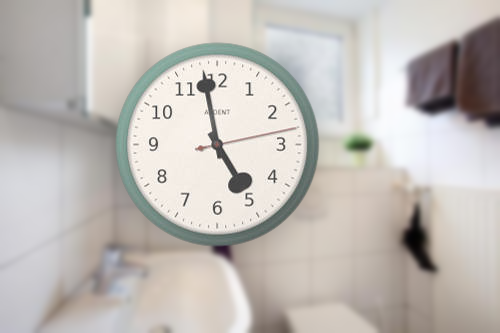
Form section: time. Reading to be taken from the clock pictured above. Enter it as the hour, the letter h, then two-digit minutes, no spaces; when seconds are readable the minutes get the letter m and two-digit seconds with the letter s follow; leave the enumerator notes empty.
4h58m13s
